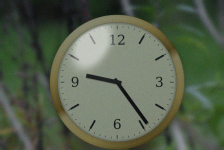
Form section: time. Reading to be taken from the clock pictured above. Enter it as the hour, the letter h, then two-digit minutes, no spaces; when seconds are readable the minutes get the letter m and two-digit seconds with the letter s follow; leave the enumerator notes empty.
9h24
